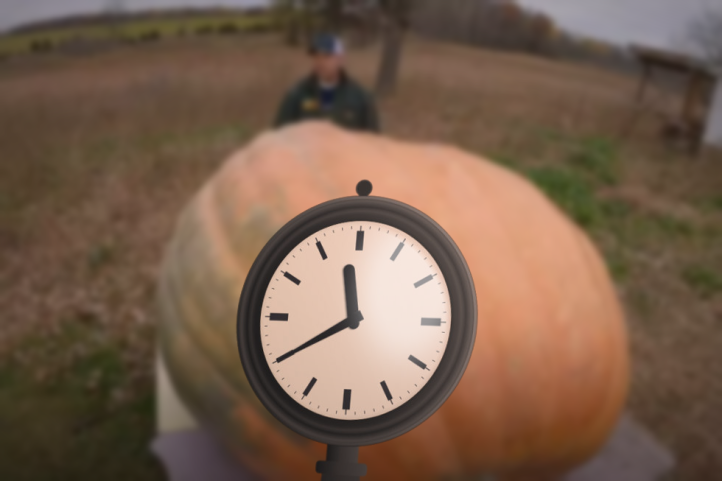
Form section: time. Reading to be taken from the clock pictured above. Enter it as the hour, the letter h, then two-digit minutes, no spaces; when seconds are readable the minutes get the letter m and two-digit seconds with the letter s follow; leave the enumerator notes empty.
11h40
